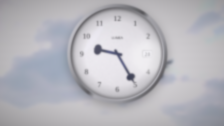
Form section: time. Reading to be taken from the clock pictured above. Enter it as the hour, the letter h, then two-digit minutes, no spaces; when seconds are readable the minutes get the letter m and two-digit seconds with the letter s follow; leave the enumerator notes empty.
9h25
